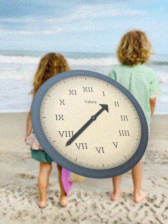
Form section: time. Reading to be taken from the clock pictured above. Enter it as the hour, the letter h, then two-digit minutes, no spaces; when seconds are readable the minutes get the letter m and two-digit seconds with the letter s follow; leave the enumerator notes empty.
1h38
